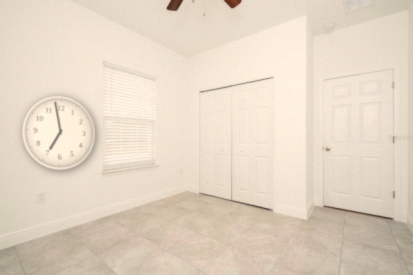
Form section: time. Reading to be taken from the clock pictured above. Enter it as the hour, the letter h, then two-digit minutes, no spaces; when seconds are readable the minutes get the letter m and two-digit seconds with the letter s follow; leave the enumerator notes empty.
6h58
